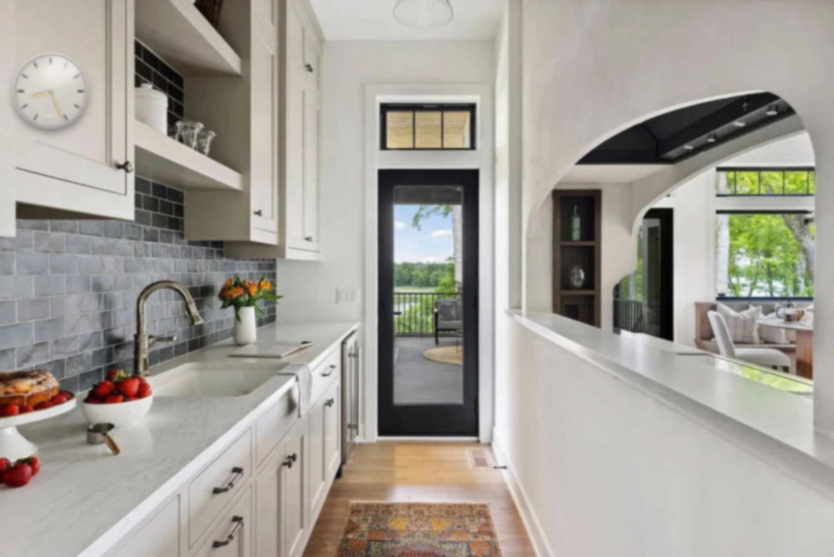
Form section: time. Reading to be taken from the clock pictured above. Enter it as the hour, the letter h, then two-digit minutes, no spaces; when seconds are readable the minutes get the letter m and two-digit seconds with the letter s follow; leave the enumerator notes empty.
8h26
